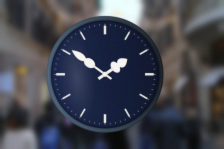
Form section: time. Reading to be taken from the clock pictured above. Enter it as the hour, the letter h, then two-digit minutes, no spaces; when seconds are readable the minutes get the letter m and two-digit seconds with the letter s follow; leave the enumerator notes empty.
1h51
